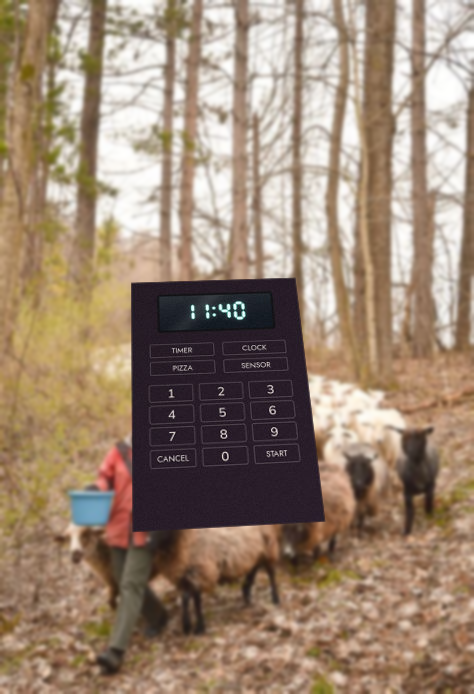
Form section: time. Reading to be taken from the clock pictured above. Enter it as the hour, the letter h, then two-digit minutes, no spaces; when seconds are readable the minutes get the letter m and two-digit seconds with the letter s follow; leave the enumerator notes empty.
11h40
